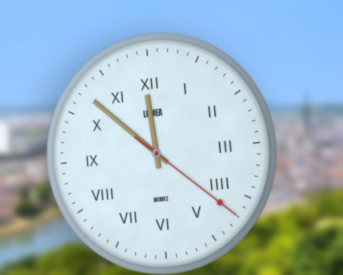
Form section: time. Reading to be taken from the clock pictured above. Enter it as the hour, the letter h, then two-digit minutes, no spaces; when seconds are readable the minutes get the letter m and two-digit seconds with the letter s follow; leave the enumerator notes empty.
11h52m22s
